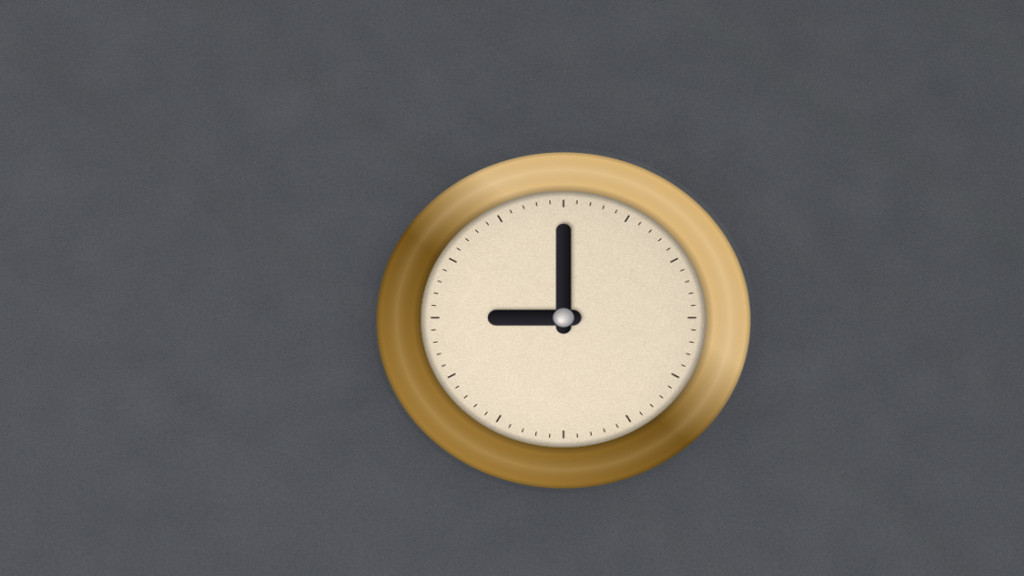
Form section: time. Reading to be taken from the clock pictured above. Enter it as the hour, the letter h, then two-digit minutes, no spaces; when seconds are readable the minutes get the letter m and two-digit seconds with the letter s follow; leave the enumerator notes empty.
9h00
